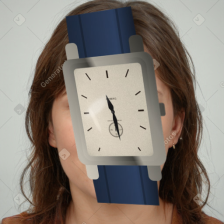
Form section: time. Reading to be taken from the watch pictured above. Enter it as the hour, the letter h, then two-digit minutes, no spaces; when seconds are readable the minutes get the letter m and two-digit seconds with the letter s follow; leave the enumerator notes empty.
11h29
